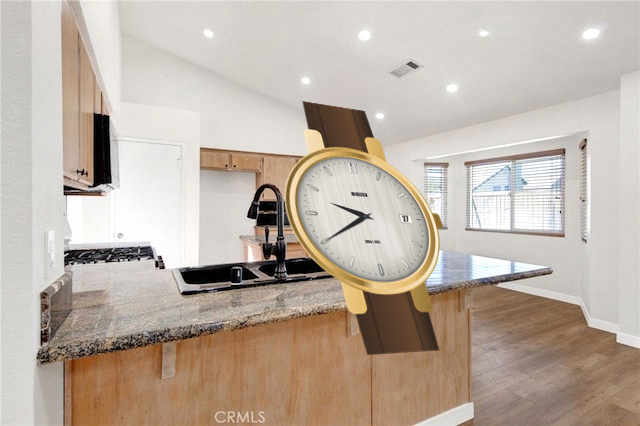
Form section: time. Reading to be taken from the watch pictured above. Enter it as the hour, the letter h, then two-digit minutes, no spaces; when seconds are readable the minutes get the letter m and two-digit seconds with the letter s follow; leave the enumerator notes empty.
9h40
